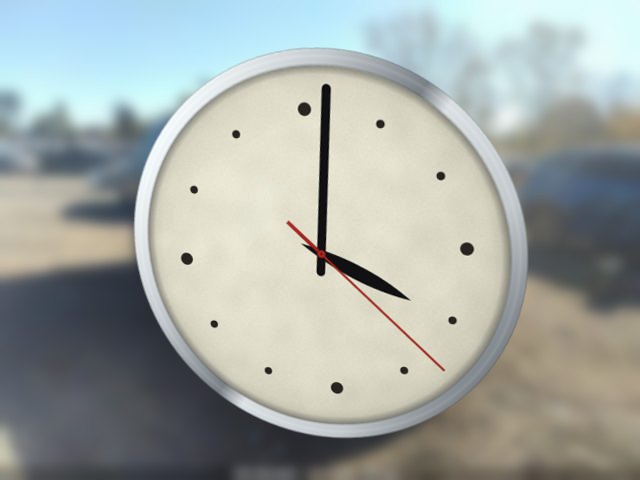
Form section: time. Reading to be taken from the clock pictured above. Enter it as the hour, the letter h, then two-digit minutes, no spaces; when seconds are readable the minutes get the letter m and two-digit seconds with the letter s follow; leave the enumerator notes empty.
4h01m23s
